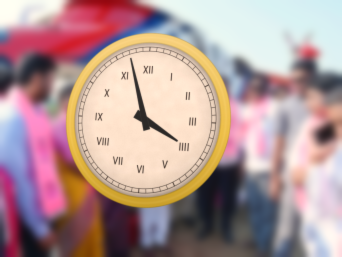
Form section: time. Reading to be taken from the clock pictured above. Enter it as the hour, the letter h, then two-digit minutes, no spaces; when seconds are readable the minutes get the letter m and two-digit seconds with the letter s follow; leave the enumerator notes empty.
3h57
